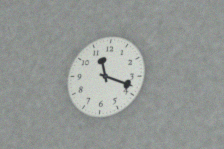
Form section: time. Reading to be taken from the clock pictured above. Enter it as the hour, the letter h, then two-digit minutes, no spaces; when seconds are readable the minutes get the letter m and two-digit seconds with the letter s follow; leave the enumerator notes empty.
11h18
